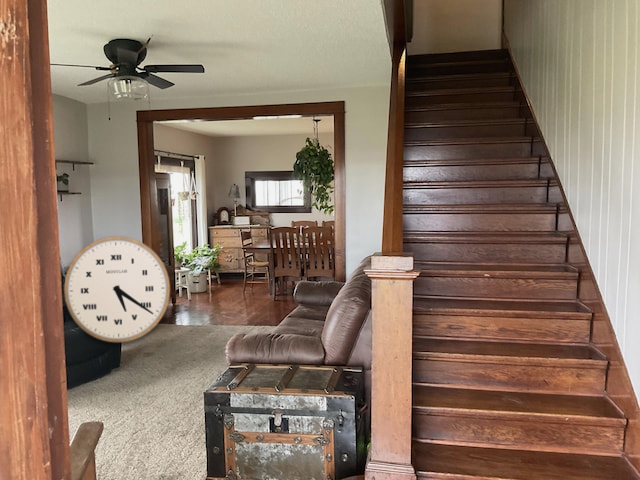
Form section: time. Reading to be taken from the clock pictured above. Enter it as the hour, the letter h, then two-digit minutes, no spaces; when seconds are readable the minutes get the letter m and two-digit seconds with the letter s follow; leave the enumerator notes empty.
5h21
